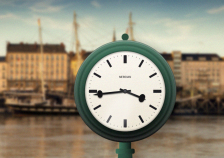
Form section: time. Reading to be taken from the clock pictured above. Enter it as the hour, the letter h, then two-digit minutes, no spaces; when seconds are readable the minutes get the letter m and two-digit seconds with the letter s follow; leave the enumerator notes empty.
3h44
